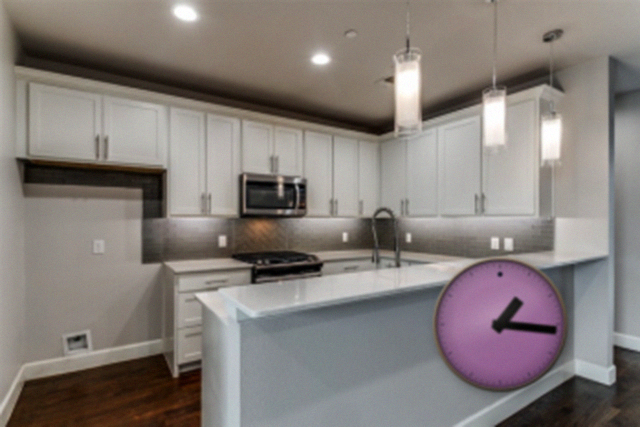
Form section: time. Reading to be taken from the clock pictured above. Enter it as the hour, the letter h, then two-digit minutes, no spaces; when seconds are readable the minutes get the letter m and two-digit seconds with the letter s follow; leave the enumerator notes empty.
1h16
